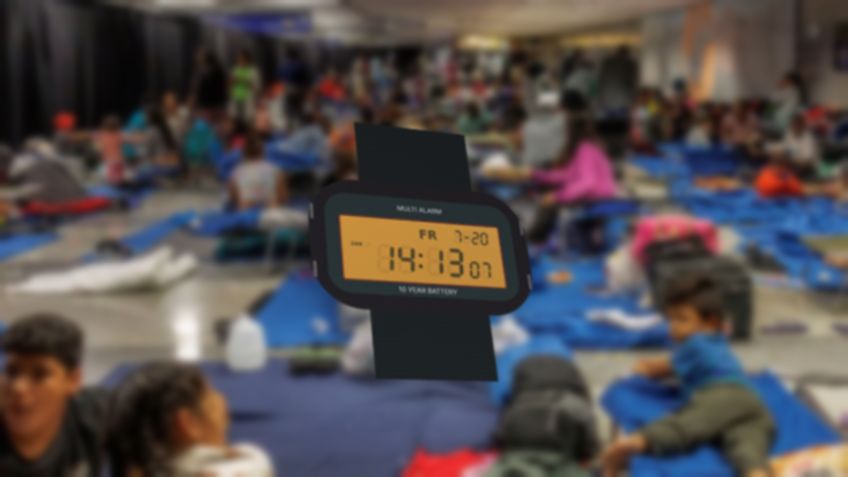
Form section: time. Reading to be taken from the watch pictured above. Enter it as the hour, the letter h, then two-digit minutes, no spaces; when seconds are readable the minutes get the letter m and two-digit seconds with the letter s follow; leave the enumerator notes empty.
14h13m07s
